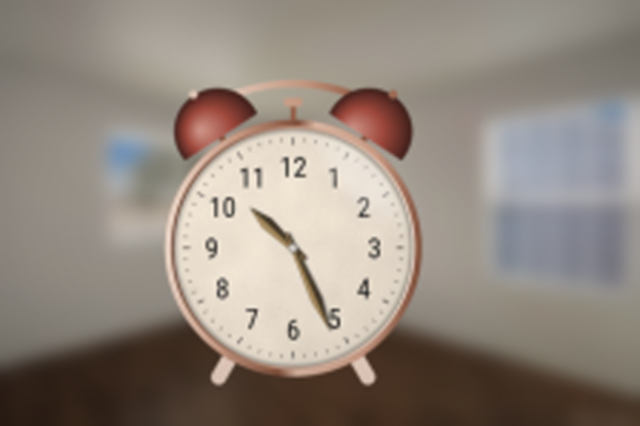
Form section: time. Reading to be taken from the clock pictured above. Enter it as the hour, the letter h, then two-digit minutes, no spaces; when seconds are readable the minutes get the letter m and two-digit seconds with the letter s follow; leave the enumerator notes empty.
10h26
